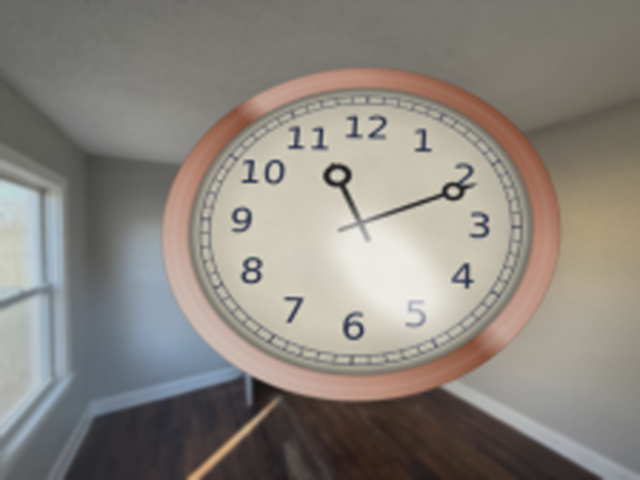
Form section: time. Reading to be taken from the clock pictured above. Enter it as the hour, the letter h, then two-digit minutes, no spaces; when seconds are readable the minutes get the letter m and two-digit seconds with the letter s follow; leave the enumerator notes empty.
11h11
